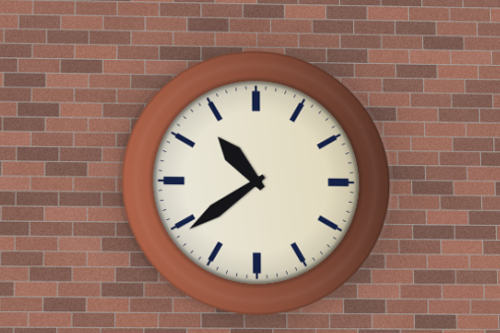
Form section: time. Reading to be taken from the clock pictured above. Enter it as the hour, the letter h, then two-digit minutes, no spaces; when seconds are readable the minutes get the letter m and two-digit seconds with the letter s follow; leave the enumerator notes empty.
10h39
